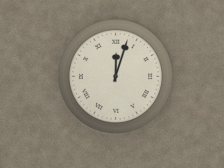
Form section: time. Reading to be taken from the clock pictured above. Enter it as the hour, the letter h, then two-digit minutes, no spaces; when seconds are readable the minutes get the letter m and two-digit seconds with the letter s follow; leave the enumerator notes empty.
12h03
